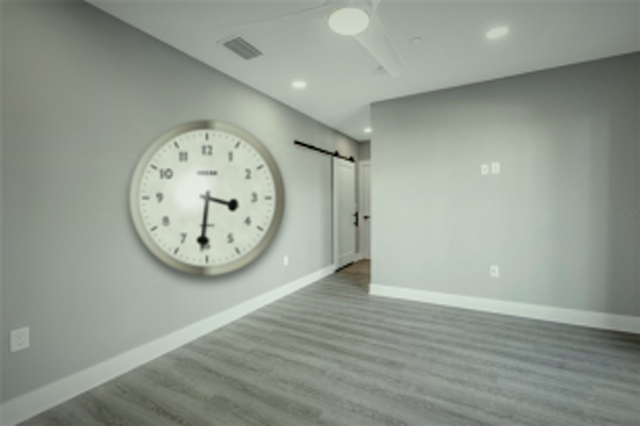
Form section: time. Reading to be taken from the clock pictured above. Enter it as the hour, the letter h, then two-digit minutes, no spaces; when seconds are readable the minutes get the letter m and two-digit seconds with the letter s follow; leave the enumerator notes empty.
3h31
